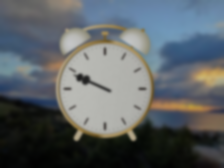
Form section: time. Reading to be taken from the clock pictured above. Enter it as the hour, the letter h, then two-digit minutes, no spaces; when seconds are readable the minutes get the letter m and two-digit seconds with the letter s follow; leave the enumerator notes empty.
9h49
